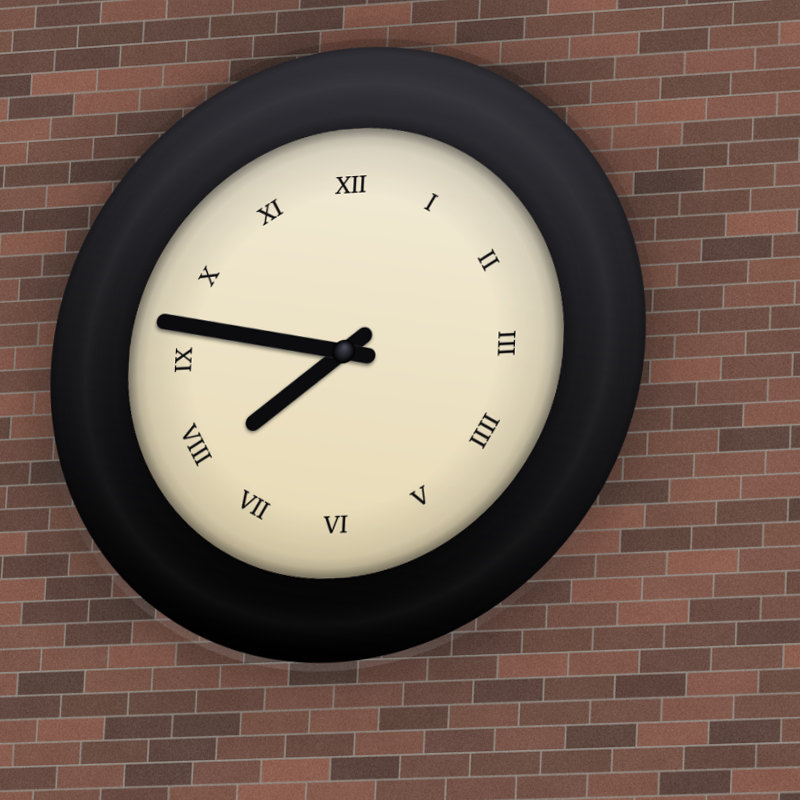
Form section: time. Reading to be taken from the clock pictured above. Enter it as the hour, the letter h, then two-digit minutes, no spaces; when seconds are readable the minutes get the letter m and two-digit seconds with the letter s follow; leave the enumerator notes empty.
7h47
